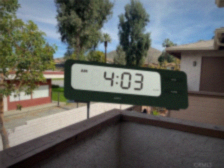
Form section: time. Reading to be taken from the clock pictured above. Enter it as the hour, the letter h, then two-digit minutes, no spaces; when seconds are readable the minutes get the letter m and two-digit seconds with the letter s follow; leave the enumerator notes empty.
4h03
